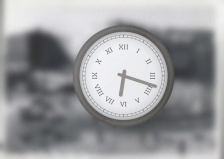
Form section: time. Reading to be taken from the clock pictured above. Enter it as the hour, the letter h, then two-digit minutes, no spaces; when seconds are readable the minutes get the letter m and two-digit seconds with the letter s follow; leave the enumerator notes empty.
6h18
